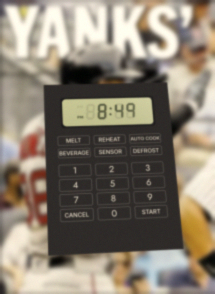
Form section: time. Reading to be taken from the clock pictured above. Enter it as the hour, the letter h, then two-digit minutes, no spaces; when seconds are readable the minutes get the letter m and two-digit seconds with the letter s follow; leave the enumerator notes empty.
8h49
